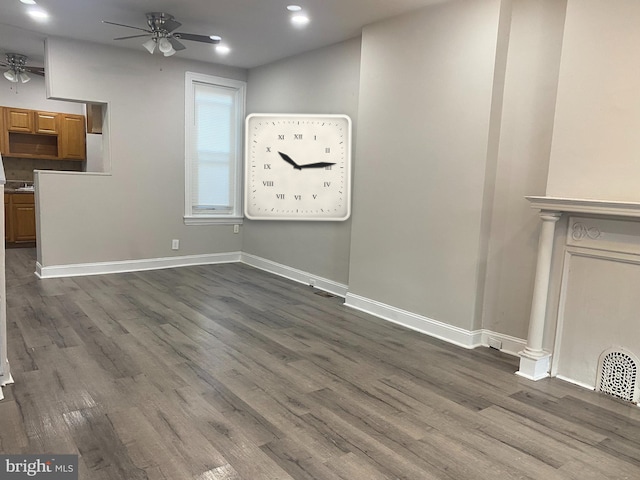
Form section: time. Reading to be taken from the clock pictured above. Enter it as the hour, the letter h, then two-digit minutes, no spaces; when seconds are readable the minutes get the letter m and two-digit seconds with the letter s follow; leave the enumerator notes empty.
10h14
